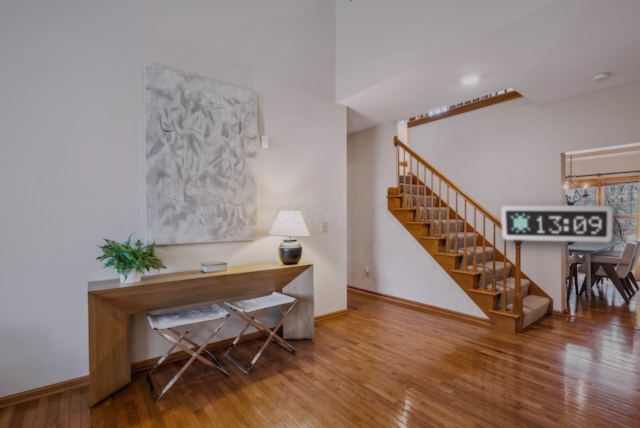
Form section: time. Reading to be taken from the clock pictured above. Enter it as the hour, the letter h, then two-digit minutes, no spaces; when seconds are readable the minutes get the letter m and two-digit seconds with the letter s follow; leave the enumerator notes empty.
13h09
